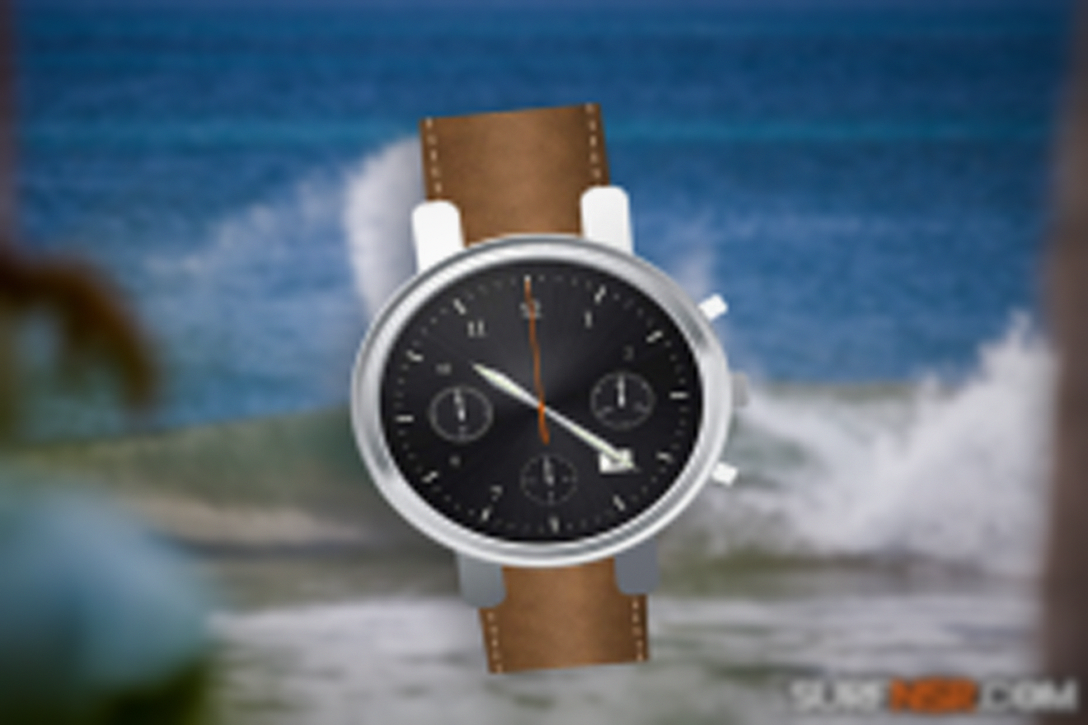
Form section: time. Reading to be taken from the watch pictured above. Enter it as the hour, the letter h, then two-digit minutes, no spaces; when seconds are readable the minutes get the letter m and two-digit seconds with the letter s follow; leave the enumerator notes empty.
10h22
